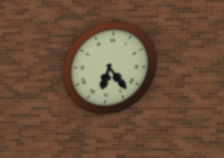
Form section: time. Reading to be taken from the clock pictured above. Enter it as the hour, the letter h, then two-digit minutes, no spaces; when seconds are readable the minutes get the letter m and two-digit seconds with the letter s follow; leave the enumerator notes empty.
6h23
